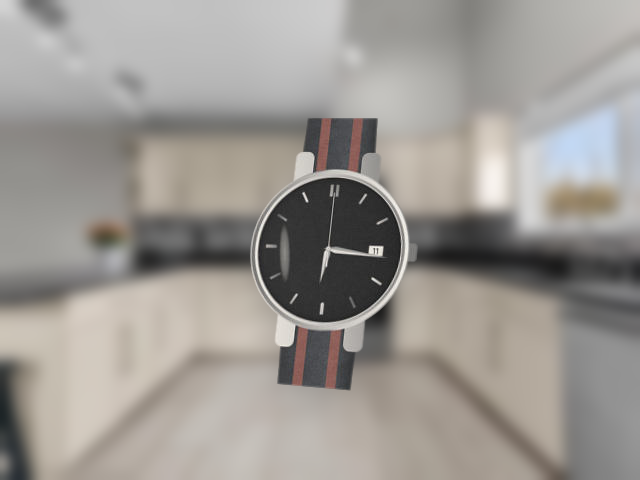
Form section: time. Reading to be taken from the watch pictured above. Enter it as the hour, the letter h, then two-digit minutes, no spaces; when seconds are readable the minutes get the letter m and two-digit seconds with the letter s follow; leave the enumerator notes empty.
6h16m00s
